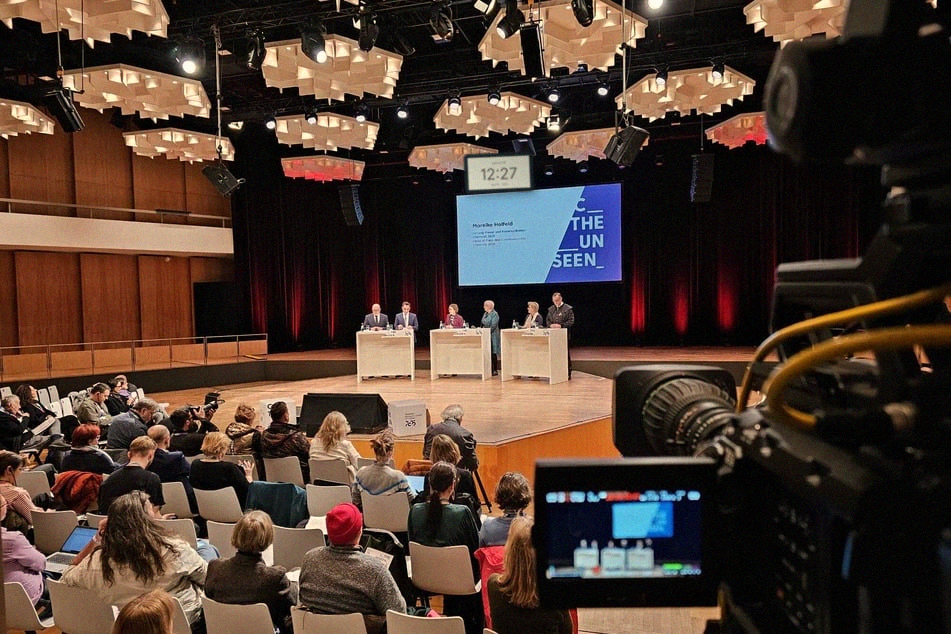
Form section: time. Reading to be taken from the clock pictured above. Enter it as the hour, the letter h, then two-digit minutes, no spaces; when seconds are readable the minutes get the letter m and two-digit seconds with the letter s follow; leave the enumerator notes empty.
12h27
